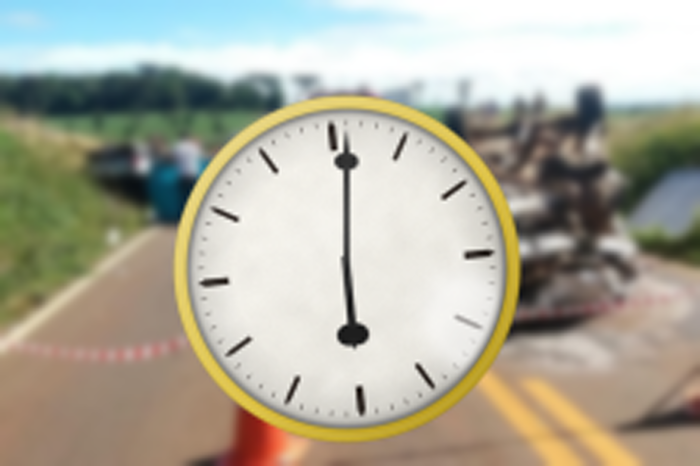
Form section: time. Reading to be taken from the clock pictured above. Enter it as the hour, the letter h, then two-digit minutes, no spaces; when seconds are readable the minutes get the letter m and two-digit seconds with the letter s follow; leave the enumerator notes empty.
6h01
